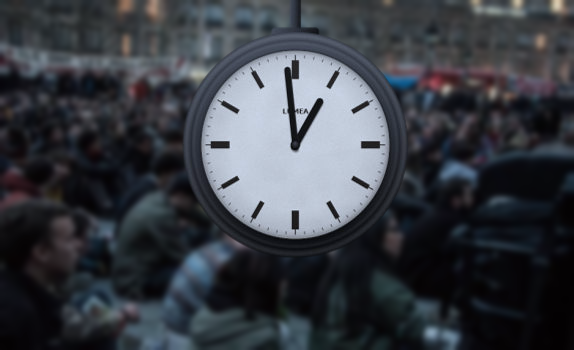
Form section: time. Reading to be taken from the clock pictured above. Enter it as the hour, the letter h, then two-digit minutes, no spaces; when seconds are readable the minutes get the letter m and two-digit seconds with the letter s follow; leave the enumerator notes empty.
12h59
